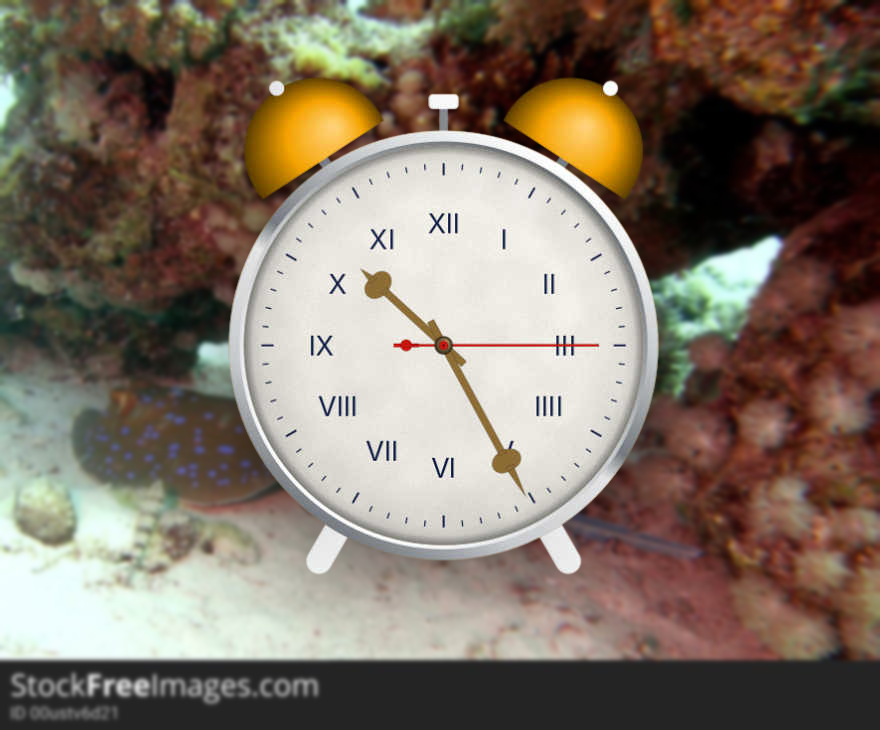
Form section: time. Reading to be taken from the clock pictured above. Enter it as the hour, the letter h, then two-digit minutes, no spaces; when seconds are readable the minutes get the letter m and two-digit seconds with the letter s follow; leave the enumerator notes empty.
10h25m15s
